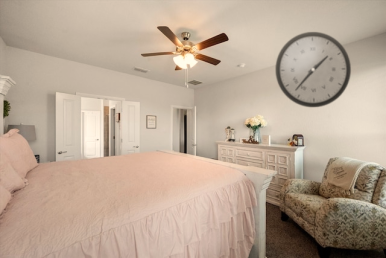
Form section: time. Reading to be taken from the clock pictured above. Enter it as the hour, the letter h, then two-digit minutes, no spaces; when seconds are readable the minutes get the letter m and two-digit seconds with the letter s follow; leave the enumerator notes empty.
1h37
